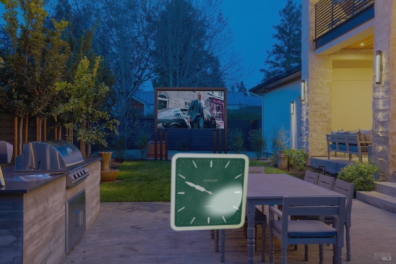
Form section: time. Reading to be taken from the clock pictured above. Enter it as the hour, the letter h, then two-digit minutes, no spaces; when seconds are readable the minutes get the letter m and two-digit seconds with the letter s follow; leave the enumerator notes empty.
9h49
